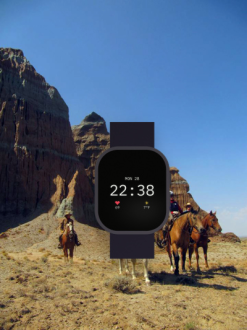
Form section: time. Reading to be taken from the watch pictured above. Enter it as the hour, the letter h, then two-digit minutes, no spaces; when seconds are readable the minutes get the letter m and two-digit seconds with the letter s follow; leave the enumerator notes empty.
22h38
